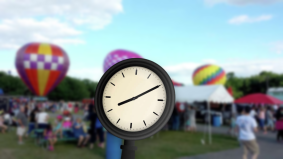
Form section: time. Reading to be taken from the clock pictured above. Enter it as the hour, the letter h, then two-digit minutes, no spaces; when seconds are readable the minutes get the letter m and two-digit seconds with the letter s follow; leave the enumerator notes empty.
8h10
